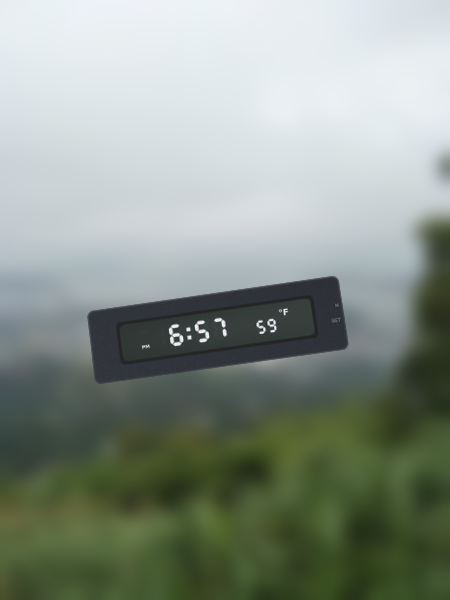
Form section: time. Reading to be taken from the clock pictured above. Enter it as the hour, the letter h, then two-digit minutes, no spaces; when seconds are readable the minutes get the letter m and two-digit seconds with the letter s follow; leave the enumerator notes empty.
6h57
